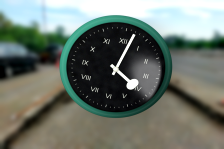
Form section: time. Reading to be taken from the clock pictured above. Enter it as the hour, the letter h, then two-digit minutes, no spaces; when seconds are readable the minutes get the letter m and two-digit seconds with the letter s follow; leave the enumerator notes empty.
4h02
